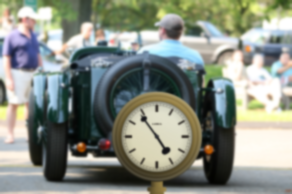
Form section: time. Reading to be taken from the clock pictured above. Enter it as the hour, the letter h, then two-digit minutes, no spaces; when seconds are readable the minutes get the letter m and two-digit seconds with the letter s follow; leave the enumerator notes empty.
4h54
